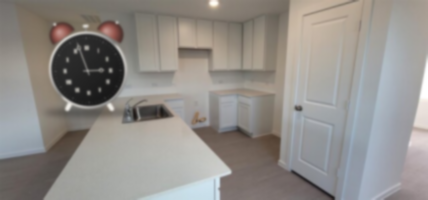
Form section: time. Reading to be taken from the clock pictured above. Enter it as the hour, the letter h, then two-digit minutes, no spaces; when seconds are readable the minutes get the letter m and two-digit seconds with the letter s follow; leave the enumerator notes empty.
2h57
